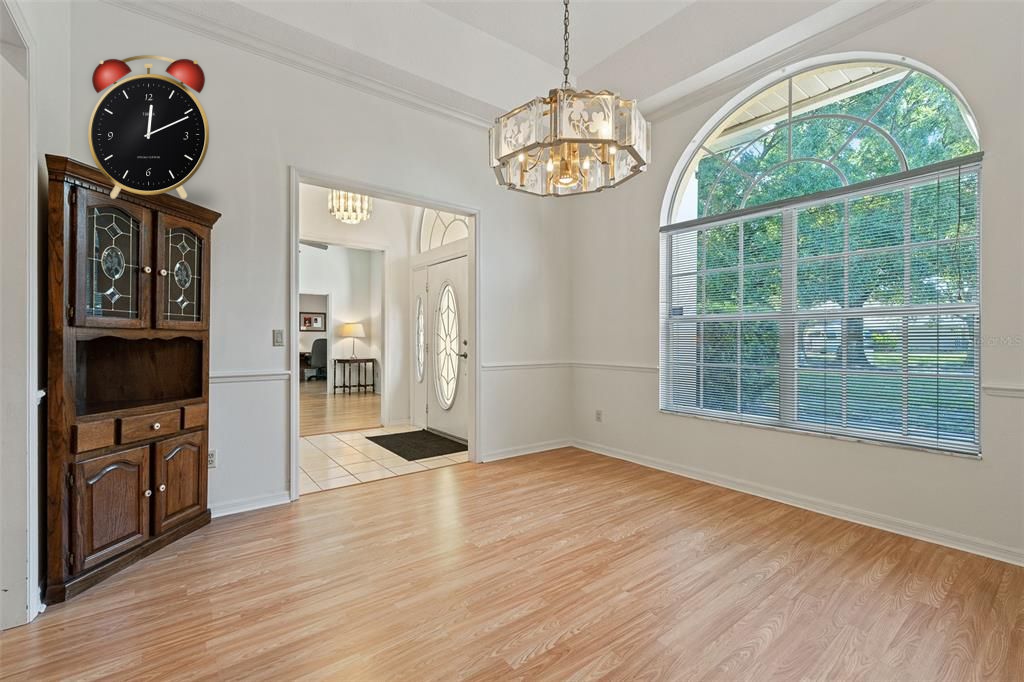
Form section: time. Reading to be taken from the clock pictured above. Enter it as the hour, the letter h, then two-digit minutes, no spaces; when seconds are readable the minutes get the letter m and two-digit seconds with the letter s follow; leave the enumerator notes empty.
12h11
